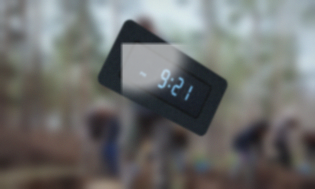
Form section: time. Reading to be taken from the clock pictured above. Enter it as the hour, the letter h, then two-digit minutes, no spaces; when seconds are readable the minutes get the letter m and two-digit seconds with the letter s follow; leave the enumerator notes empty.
9h21
